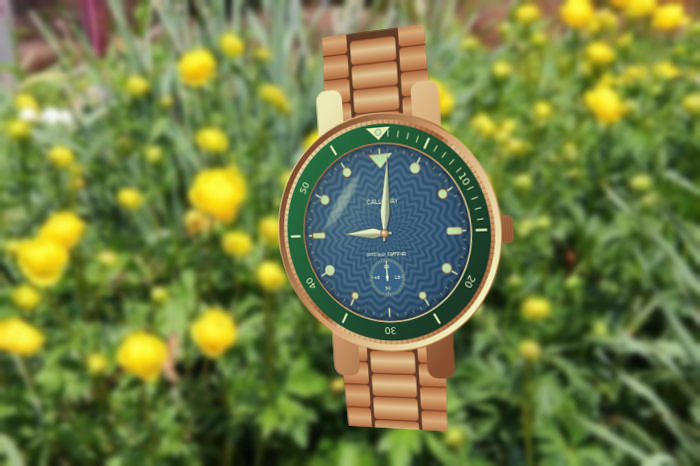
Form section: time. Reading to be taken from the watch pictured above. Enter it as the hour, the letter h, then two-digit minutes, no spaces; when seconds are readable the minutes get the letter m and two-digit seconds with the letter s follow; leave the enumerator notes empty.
9h01
